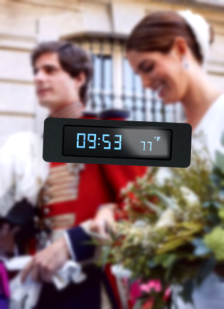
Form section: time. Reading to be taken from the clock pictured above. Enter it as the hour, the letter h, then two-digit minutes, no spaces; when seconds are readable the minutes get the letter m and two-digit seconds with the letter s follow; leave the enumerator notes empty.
9h53
